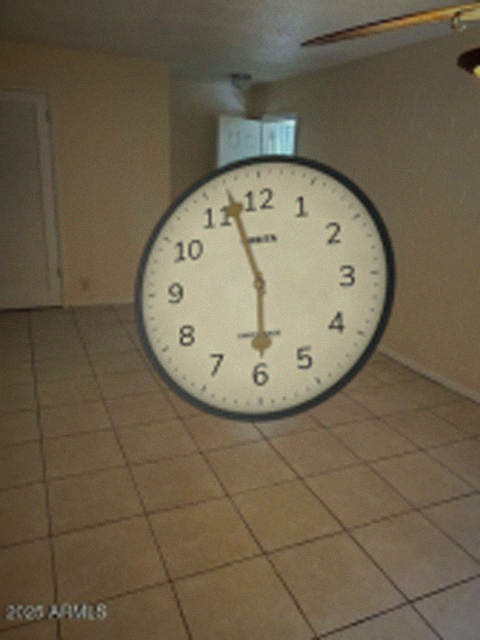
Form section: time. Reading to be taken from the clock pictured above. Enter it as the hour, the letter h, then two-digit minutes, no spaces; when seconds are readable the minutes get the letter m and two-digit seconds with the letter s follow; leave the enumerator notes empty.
5h57
